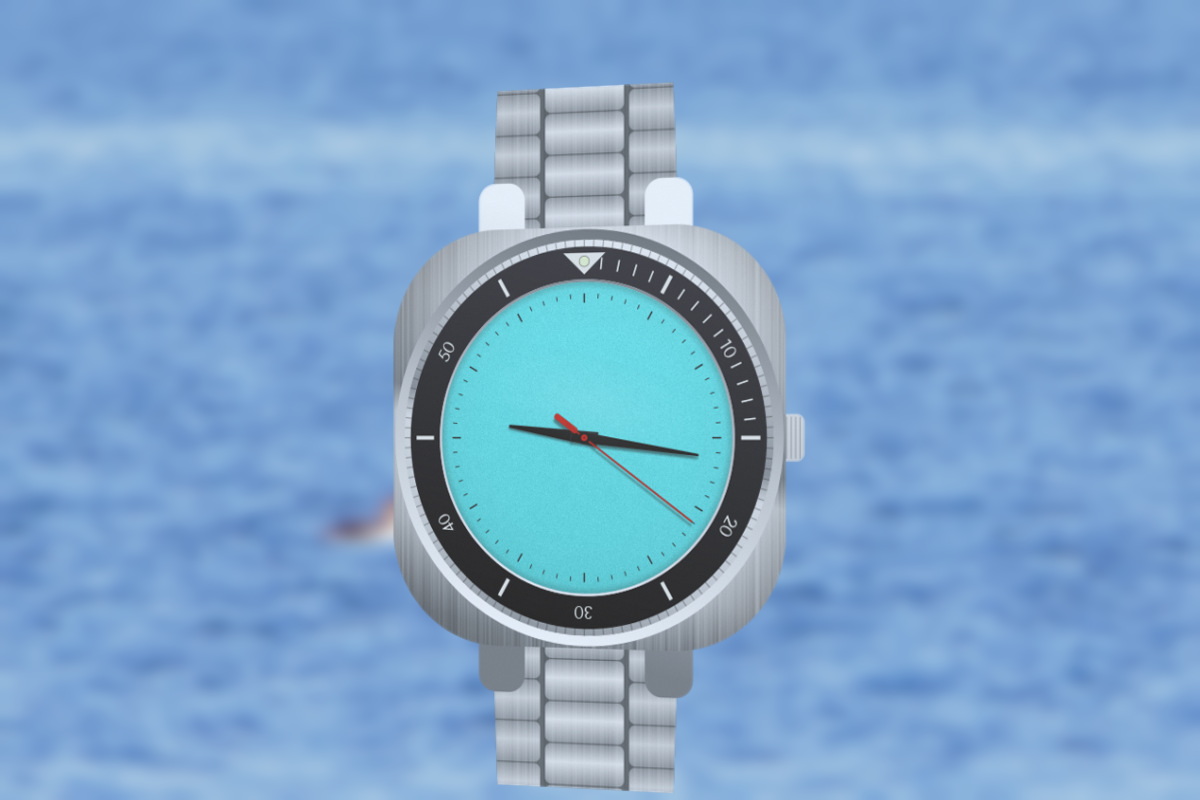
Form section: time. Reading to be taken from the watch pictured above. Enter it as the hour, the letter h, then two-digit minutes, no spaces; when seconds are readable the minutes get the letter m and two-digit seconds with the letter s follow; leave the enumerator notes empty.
9h16m21s
